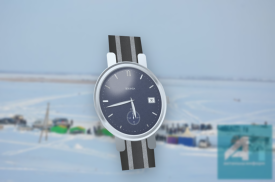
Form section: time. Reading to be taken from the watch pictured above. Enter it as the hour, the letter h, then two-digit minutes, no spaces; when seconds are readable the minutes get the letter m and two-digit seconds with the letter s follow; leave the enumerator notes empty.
5h43
